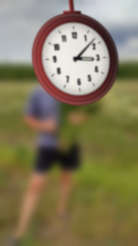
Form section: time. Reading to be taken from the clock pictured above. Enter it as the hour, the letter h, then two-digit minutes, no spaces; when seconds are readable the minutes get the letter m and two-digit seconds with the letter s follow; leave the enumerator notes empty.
3h08
